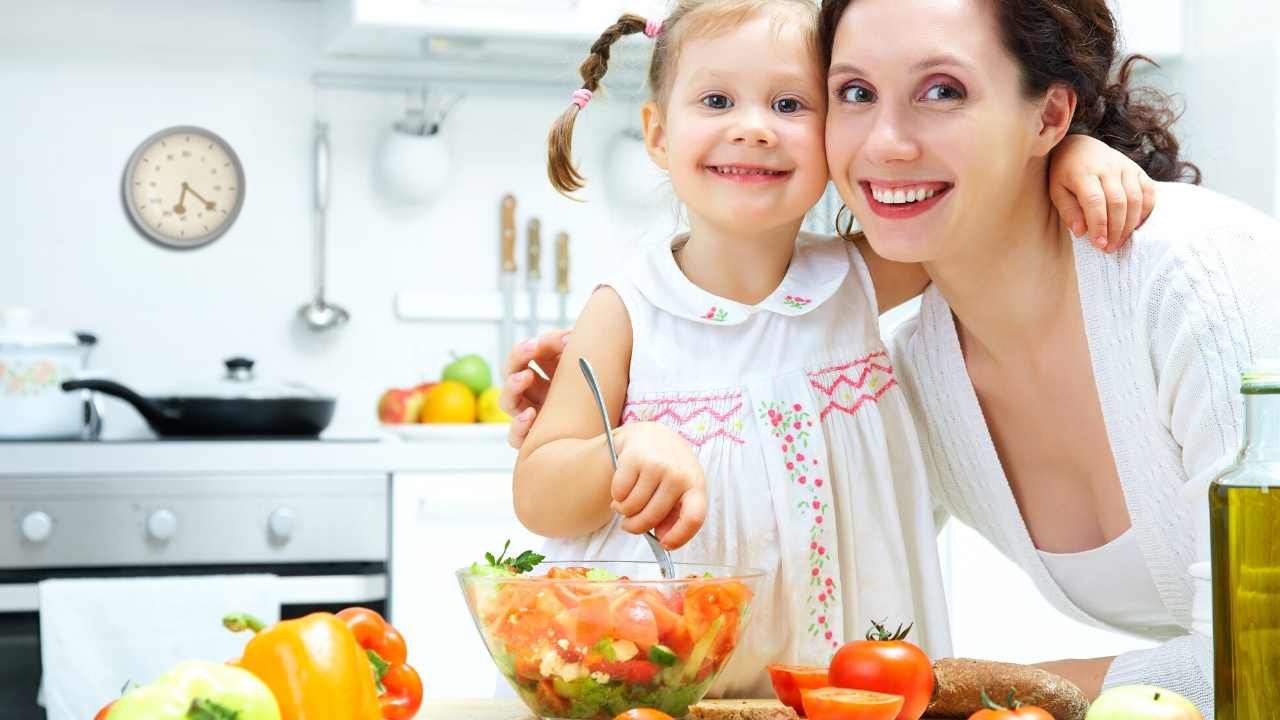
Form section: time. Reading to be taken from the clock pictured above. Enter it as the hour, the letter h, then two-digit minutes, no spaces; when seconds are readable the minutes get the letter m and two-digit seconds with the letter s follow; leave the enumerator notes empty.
6h21
